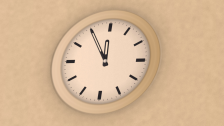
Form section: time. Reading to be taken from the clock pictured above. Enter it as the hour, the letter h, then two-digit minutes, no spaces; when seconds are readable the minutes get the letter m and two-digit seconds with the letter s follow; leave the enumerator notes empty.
11h55
